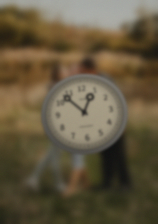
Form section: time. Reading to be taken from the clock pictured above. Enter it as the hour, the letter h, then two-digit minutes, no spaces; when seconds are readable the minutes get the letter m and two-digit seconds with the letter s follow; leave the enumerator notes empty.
12h53
